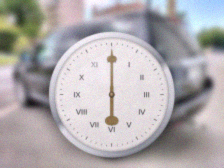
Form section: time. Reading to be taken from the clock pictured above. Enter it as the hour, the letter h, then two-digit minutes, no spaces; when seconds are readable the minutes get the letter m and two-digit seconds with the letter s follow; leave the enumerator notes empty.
6h00
